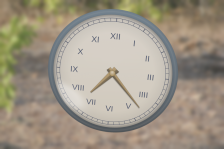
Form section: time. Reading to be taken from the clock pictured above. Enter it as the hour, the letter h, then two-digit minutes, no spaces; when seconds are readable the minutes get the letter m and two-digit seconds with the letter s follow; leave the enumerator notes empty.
7h23
